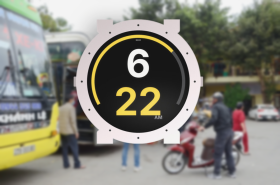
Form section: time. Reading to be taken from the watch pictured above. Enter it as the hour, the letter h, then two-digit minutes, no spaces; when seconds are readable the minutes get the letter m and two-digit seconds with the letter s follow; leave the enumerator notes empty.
6h22
